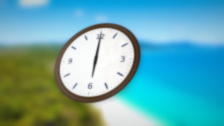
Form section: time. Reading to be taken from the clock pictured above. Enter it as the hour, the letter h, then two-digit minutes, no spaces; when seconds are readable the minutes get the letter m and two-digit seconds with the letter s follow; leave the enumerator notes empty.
6h00
